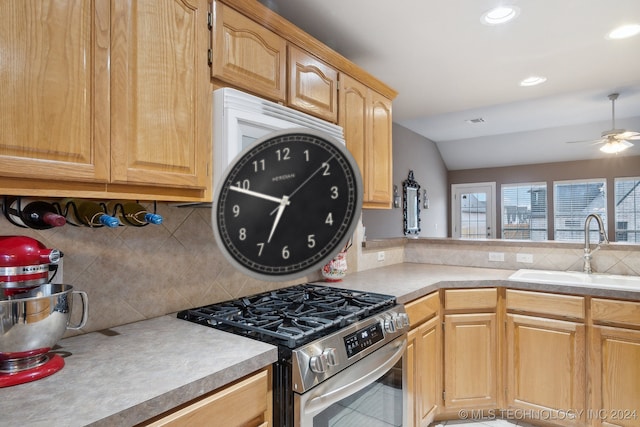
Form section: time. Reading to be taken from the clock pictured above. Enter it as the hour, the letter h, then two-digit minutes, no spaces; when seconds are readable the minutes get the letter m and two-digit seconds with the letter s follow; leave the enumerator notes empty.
6h49m09s
